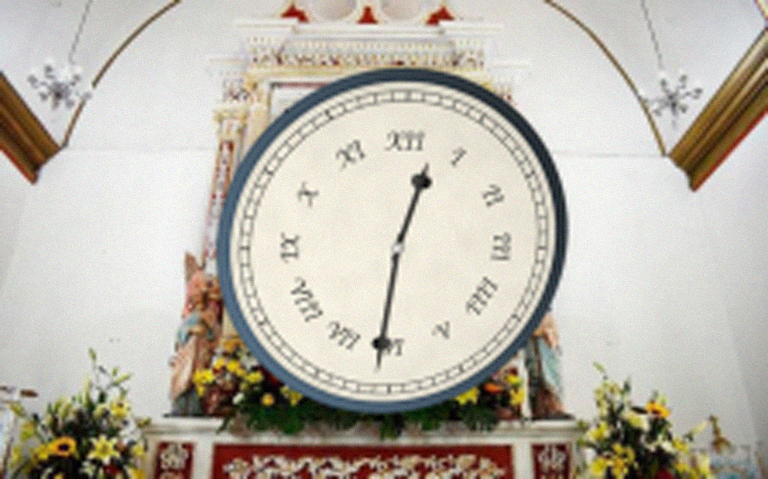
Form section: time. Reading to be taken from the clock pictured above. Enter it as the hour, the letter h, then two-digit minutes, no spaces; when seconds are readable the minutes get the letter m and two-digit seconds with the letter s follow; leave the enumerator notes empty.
12h31
